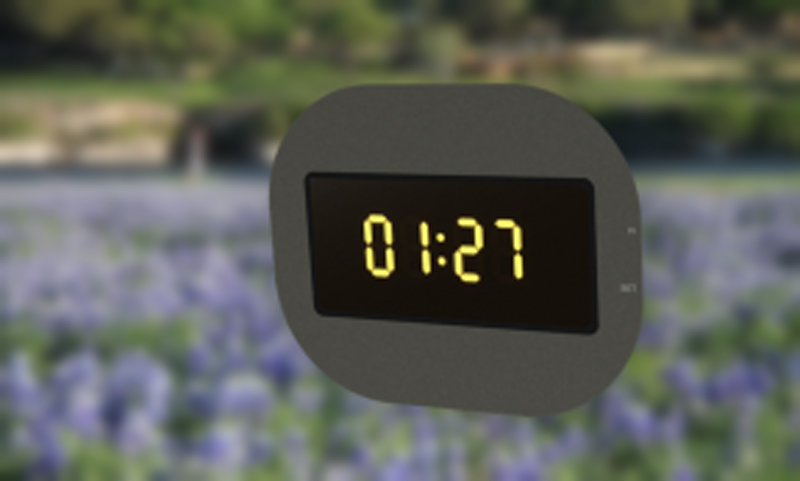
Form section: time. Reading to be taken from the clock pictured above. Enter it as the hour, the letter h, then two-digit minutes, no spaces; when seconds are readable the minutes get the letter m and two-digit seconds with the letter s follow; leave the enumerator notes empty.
1h27
